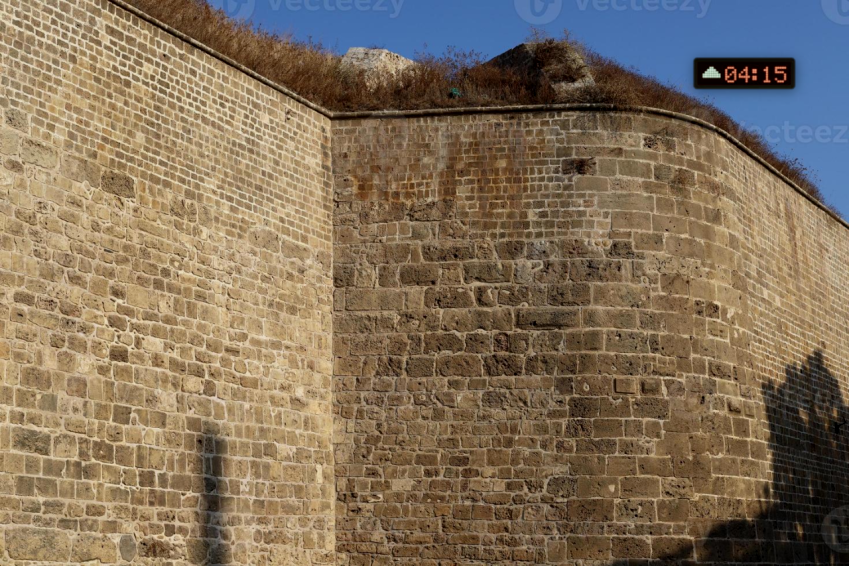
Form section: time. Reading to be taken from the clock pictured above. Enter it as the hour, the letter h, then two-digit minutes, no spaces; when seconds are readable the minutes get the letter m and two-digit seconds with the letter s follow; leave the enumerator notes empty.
4h15
